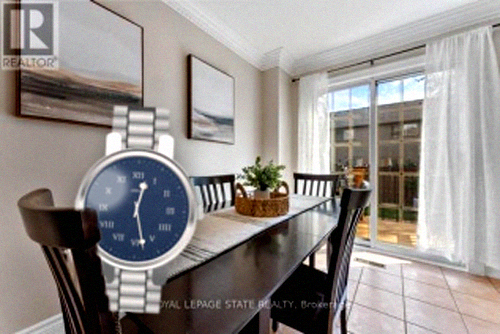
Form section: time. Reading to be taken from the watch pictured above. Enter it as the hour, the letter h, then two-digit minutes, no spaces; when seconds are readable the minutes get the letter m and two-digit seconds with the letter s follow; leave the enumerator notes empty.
12h28
